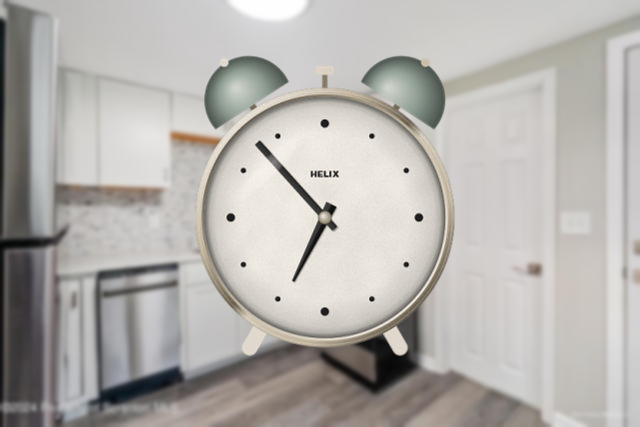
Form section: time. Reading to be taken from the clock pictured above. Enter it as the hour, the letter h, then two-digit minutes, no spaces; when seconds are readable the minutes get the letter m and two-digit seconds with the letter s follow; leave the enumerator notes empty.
6h53
